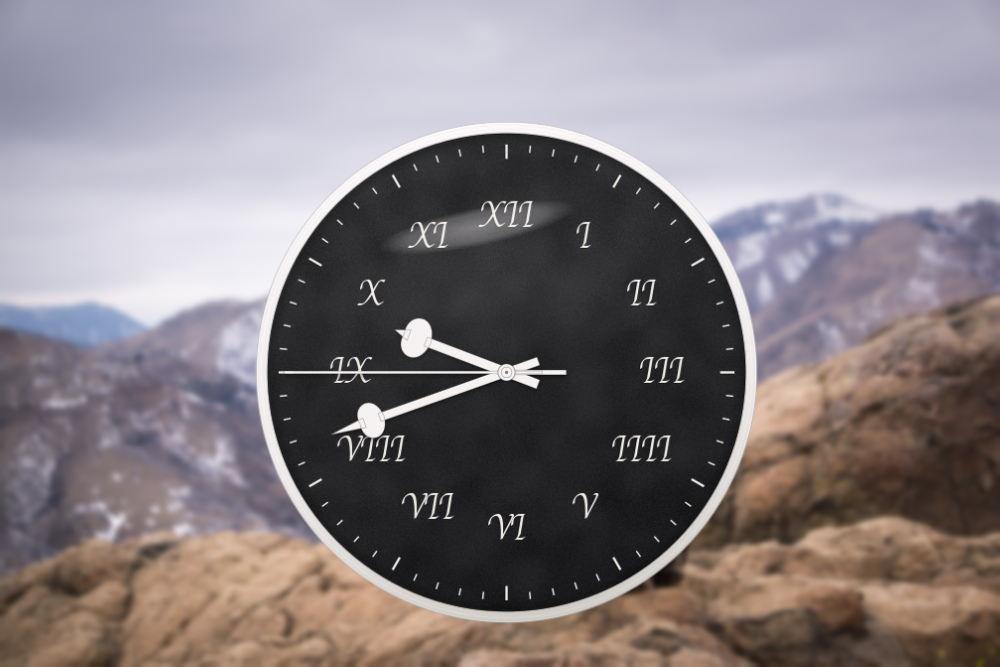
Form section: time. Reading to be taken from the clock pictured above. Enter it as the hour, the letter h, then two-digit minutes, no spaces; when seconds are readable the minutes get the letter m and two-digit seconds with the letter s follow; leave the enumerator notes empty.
9h41m45s
